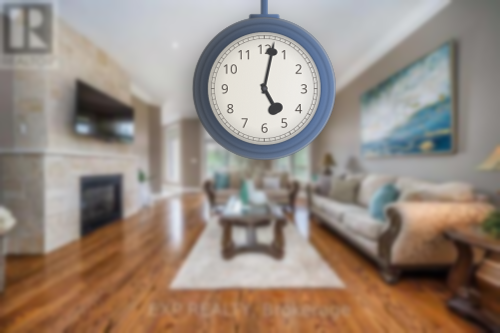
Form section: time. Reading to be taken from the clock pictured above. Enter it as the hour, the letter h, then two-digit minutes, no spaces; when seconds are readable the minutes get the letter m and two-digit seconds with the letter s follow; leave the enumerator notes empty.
5h02
